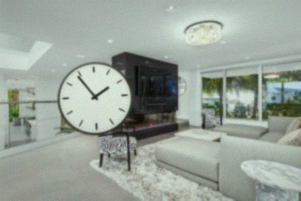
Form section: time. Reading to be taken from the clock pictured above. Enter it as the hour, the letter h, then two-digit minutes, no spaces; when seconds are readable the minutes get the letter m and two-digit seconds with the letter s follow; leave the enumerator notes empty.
1h54
